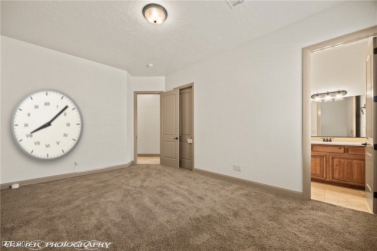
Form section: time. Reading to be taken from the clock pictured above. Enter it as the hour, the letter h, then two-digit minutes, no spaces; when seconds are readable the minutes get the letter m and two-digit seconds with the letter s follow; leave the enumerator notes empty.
8h08
